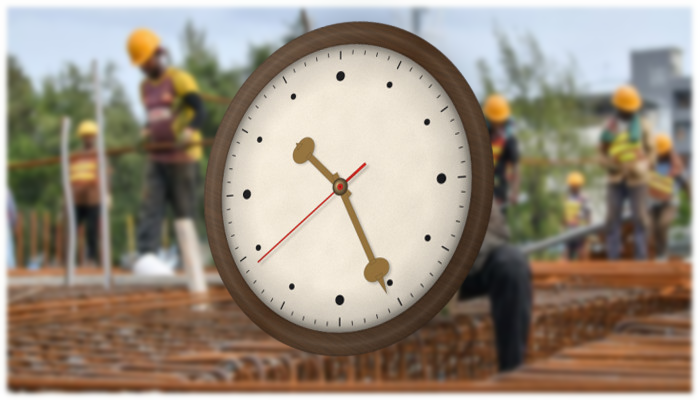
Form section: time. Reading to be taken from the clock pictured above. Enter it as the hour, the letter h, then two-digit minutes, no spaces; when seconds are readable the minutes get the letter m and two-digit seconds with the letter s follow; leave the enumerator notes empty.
10h25m39s
